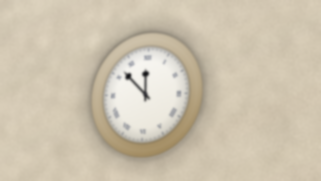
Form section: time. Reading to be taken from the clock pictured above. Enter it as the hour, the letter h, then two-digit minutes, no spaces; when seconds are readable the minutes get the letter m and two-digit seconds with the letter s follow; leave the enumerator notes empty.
11h52
